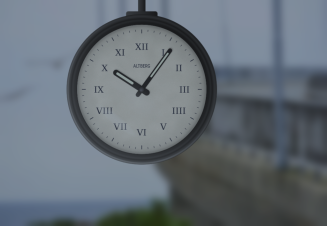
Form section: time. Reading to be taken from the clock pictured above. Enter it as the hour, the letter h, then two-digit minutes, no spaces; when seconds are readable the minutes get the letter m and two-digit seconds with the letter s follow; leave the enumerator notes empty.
10h06
